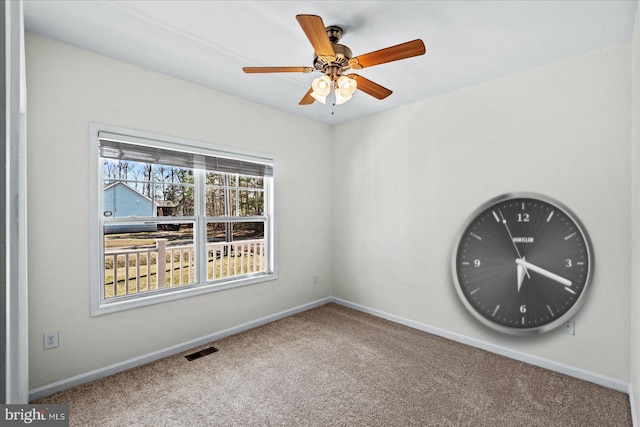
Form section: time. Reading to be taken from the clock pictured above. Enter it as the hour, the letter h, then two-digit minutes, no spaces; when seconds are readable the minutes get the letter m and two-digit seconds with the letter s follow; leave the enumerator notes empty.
6h18m56s
